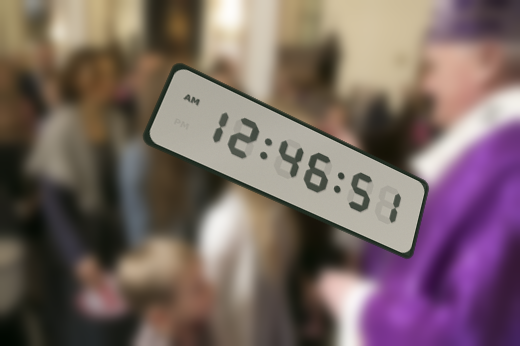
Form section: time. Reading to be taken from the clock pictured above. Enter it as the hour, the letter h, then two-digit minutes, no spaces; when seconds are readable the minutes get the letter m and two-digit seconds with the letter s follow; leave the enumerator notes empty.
12h46m51s
